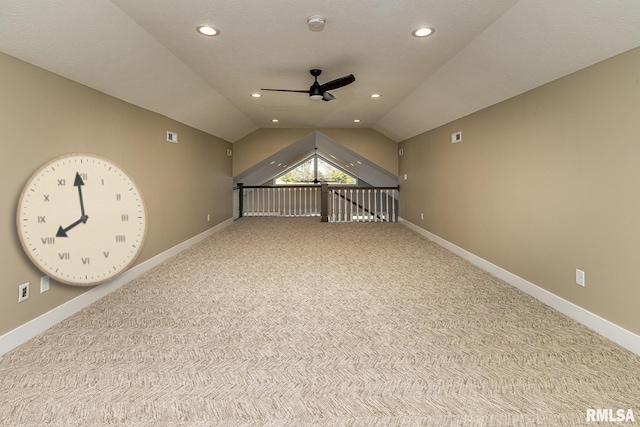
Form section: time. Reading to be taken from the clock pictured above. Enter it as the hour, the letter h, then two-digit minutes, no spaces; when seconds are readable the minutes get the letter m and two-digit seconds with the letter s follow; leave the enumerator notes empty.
7h59
